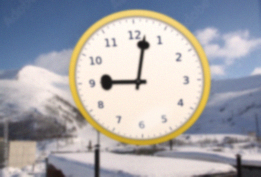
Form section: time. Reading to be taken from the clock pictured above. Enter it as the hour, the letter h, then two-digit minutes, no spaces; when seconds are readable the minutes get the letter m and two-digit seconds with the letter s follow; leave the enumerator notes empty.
9h02
